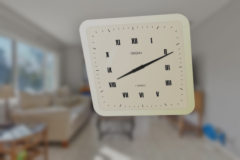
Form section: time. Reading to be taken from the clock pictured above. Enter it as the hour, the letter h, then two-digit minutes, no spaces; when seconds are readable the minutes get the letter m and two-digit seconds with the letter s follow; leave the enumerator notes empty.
8h11
